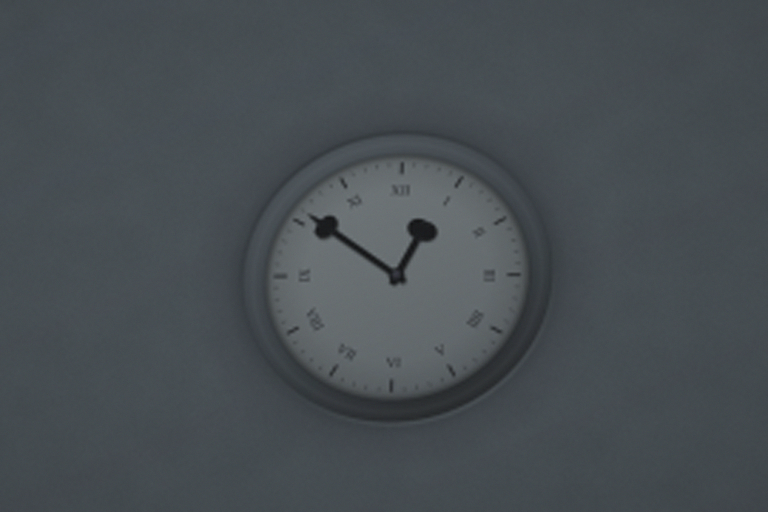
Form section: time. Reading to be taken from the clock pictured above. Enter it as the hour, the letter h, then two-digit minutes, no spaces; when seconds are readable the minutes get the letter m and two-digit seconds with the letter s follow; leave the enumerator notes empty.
12h51
